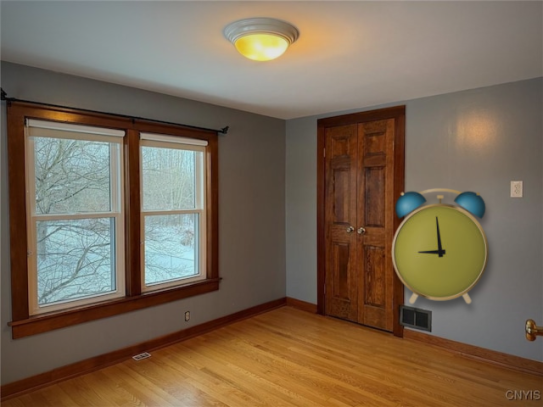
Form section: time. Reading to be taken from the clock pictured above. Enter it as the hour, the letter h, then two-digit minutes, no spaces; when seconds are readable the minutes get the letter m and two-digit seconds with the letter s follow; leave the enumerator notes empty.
8h59
